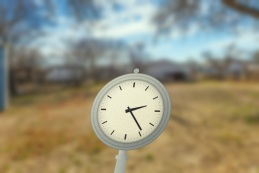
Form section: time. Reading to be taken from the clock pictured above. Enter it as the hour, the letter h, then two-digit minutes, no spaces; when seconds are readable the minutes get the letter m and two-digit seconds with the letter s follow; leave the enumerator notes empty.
2h24
